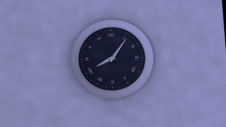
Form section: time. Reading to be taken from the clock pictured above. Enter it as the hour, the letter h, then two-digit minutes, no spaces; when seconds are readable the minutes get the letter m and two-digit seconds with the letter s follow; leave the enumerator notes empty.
8h06
